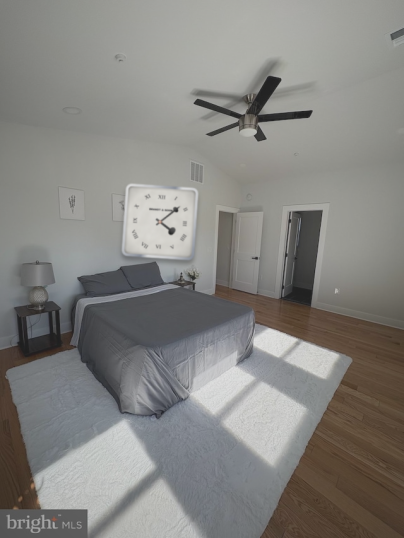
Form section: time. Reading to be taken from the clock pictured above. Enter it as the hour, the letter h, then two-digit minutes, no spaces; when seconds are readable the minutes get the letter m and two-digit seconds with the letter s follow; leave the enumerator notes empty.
4h08
